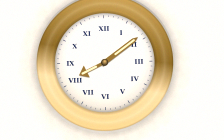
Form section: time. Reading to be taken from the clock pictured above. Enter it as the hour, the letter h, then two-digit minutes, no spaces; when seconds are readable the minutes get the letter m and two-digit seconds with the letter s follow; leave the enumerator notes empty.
8h09
